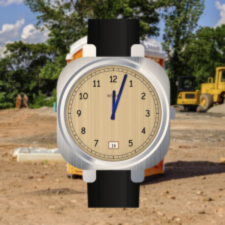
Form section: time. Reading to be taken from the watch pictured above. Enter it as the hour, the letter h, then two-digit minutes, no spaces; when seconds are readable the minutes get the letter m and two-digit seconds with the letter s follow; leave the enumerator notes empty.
12h03
